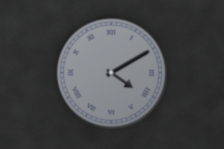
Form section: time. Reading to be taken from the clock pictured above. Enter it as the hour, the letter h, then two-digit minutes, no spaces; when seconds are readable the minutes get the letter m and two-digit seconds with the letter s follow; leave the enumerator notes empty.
4h10
